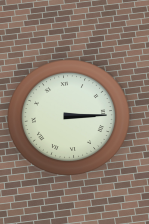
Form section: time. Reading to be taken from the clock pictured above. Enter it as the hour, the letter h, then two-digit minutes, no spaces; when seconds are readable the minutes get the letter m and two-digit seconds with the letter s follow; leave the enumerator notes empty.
3h16
